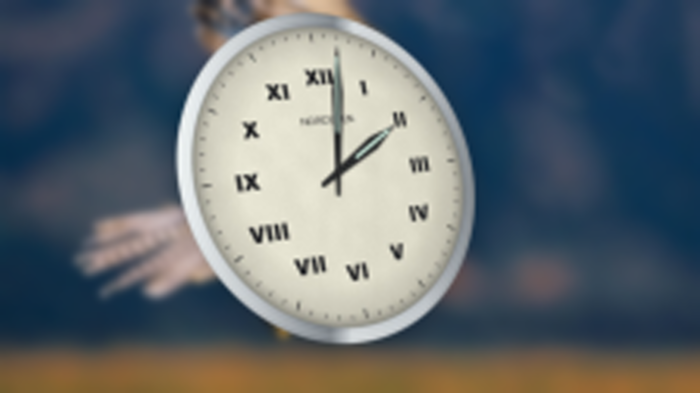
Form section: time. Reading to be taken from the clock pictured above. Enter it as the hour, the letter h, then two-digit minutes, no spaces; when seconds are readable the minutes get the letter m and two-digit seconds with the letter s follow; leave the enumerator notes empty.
2h02
